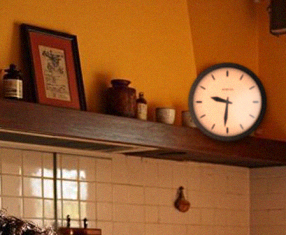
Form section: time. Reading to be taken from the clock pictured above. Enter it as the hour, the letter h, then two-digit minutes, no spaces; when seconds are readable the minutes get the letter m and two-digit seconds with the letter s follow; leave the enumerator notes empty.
9h31
